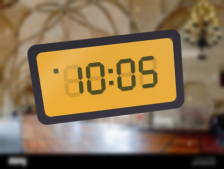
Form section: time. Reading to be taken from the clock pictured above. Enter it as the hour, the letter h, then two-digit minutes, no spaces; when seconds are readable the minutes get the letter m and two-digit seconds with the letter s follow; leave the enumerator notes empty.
10h05
